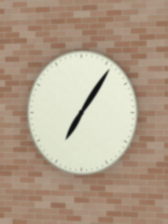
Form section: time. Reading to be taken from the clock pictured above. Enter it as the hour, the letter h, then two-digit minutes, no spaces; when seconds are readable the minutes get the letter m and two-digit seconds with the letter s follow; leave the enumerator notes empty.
7h06
